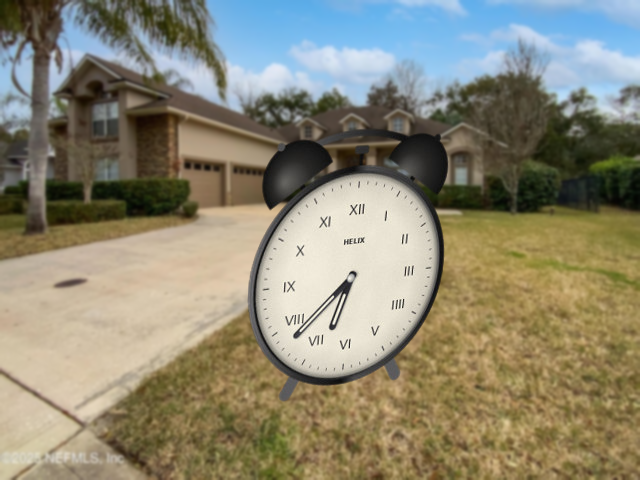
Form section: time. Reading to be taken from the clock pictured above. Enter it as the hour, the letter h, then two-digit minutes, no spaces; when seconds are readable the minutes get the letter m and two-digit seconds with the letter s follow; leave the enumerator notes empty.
6h38
